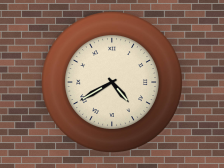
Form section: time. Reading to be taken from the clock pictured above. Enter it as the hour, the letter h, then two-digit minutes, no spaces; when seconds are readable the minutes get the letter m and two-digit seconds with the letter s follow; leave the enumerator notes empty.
4h40
